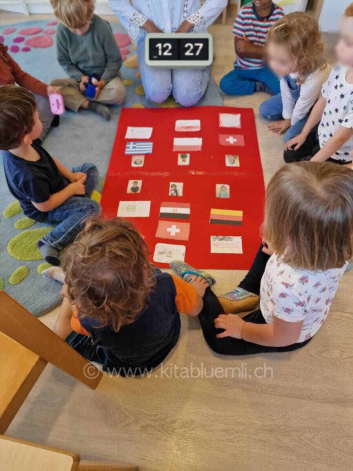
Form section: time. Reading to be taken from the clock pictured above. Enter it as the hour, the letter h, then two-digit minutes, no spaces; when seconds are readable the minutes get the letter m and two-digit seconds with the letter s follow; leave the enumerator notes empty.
12h27
